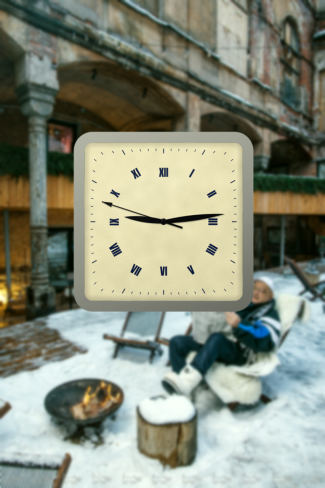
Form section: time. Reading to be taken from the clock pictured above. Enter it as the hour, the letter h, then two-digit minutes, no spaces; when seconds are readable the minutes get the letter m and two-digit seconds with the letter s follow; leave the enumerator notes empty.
9h13m48s
